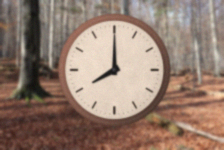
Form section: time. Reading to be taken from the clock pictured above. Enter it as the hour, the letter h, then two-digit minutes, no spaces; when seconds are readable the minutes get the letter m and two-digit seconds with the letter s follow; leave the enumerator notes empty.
8h00
